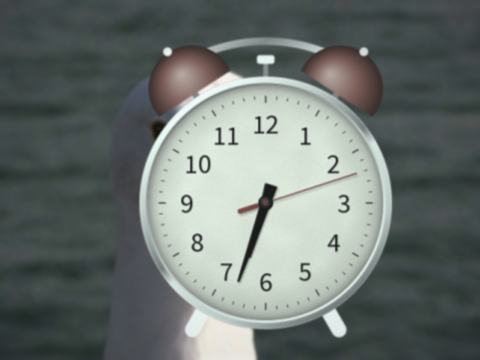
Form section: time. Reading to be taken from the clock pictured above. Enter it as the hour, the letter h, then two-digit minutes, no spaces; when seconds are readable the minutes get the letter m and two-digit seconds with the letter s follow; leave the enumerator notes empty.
6h33m12s
